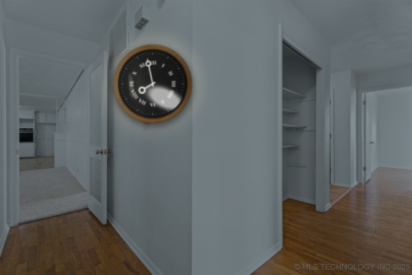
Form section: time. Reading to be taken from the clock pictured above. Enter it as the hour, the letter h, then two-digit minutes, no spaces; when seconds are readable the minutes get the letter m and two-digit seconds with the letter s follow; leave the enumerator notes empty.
7h58
